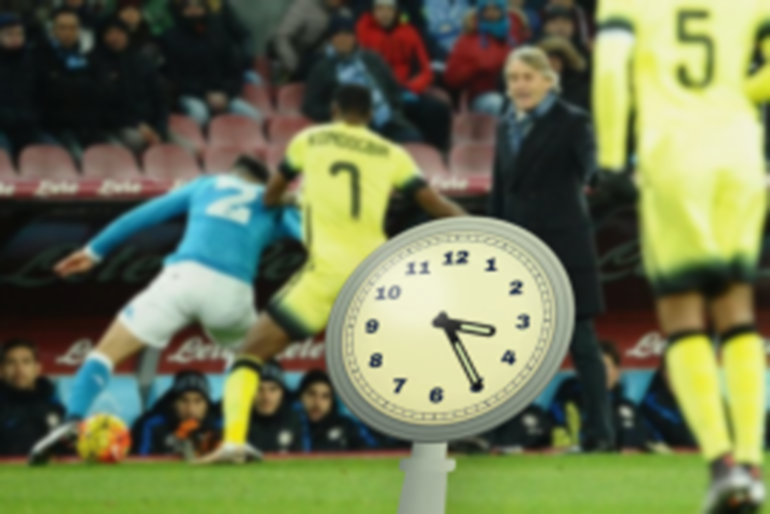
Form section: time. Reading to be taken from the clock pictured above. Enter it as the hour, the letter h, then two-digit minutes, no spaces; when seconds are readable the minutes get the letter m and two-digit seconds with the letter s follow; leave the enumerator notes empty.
3h25
